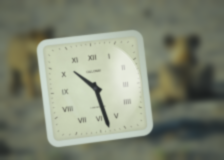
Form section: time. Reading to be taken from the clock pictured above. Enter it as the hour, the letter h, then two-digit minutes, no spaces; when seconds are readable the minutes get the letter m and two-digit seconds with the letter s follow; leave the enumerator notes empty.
10h28
